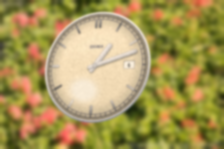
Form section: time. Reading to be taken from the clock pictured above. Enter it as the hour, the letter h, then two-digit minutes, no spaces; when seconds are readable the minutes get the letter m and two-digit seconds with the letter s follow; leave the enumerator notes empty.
1h12
